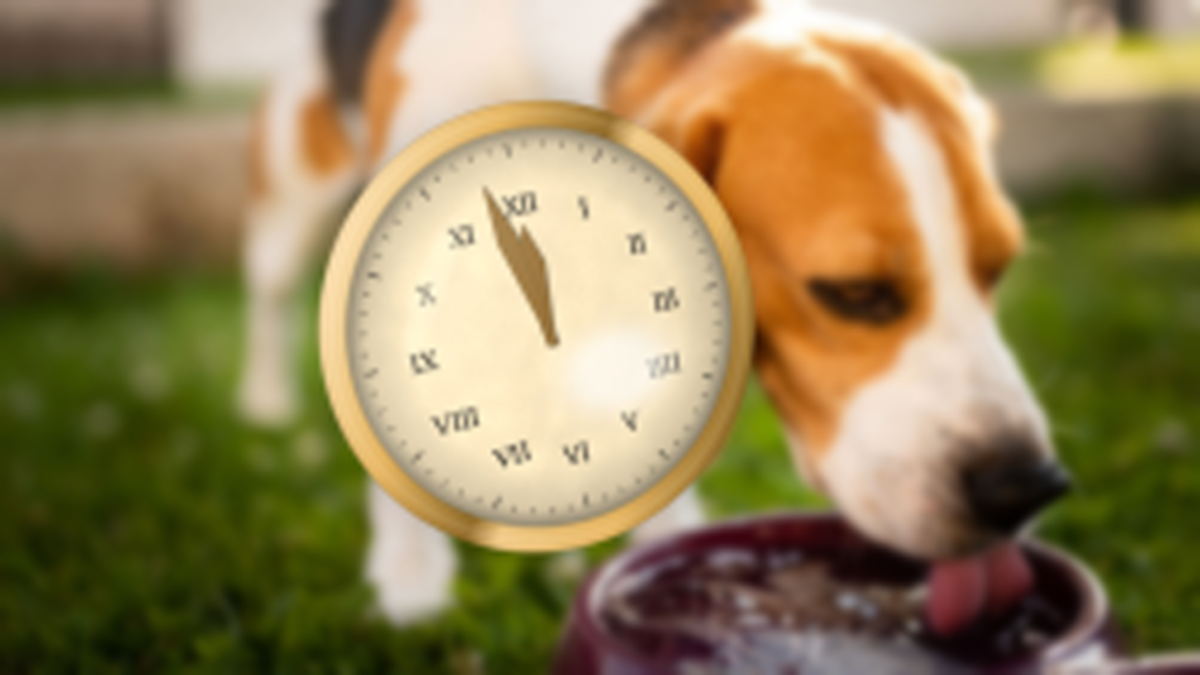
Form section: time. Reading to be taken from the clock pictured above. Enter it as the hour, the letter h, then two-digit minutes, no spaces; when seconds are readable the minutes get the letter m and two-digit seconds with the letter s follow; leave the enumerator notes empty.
11h58
